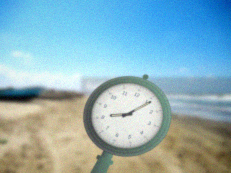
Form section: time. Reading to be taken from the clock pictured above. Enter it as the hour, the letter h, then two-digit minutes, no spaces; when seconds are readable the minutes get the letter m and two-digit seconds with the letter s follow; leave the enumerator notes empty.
8h06
